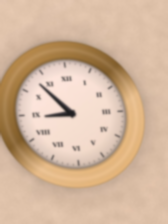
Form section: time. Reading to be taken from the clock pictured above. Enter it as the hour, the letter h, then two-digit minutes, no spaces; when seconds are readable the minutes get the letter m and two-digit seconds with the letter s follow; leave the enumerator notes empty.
8h53
